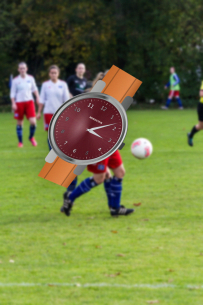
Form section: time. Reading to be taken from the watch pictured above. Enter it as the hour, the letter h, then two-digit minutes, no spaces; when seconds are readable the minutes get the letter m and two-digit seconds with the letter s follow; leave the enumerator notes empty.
3h08
